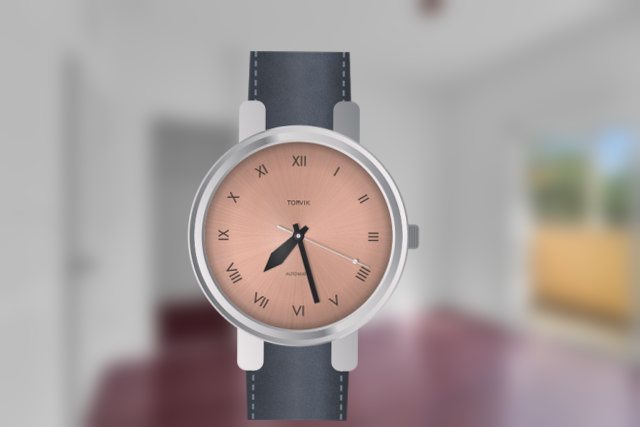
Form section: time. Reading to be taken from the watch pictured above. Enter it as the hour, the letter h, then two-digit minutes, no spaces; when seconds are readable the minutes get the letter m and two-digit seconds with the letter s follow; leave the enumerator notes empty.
7h27m19s
